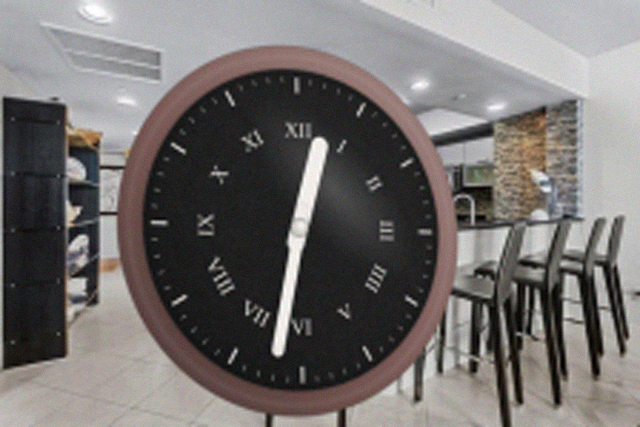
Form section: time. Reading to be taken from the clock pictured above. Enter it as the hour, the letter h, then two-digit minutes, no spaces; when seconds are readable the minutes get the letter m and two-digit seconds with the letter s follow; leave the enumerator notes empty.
12h32
